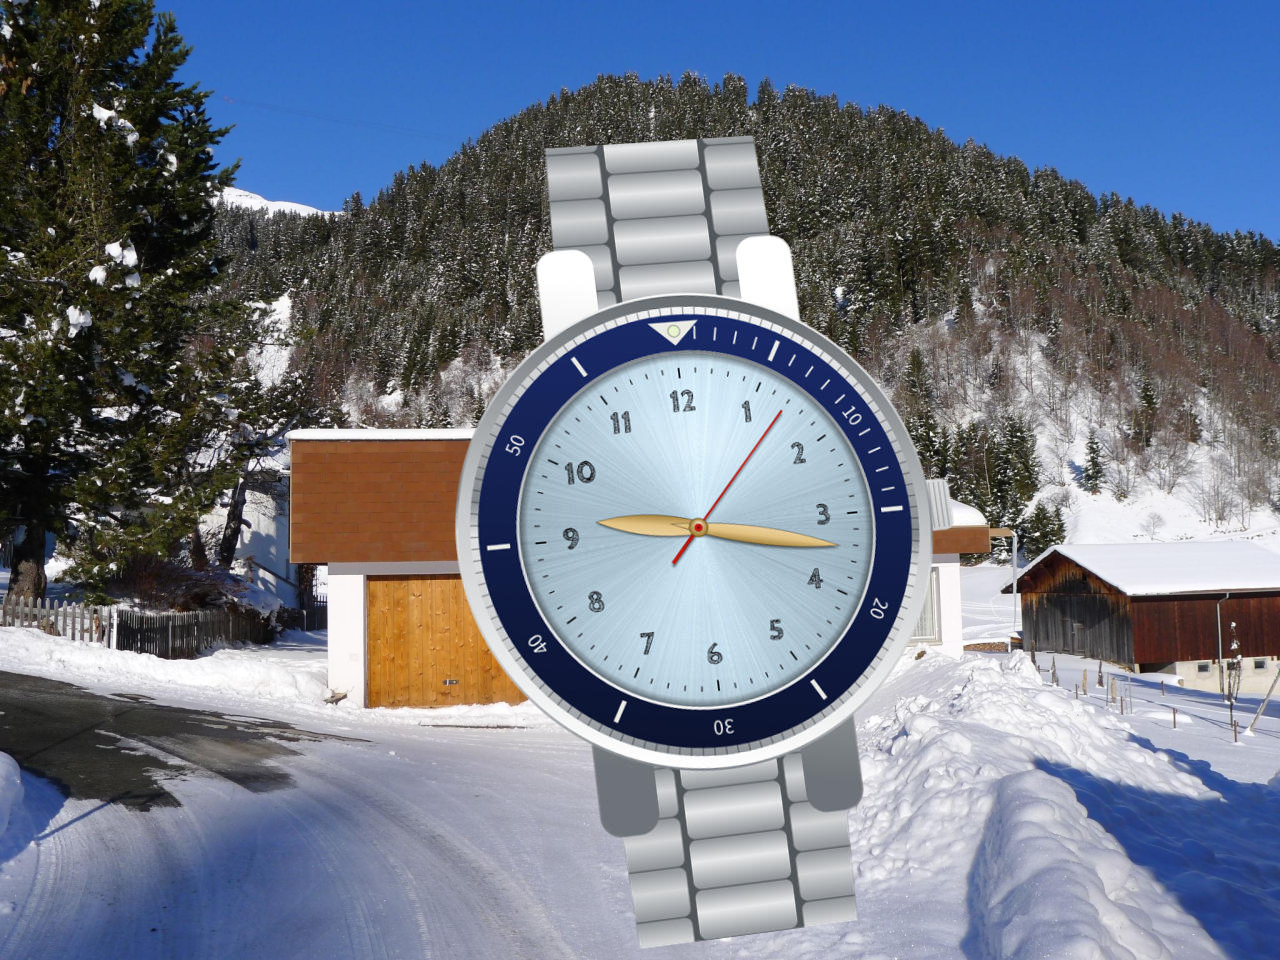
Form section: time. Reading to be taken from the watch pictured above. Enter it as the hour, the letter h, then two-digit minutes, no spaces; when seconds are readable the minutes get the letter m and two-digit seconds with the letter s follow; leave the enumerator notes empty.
9h17m07s
